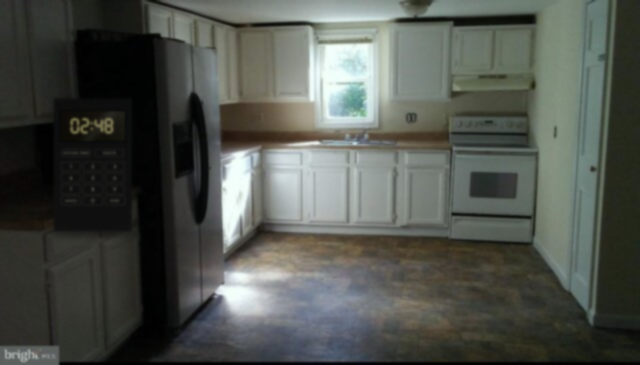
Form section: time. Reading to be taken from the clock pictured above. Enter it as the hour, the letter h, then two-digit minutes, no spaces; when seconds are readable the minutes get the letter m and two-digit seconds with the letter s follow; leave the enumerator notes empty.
2h48
